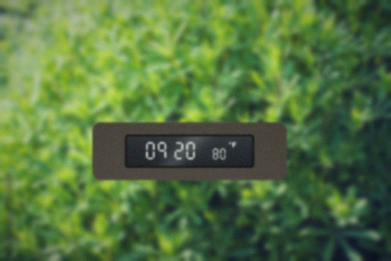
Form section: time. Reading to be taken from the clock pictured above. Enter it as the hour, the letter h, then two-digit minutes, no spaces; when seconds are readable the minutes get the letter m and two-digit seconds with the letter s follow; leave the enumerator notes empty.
9h20
